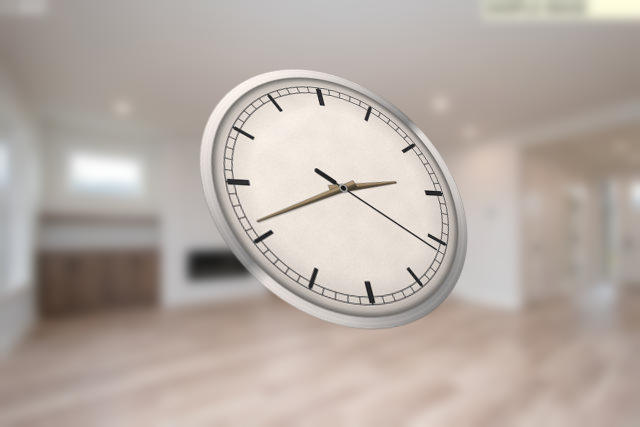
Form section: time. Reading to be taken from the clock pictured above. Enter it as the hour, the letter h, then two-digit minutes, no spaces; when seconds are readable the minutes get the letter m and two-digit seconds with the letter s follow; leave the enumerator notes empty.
2h41m21s
